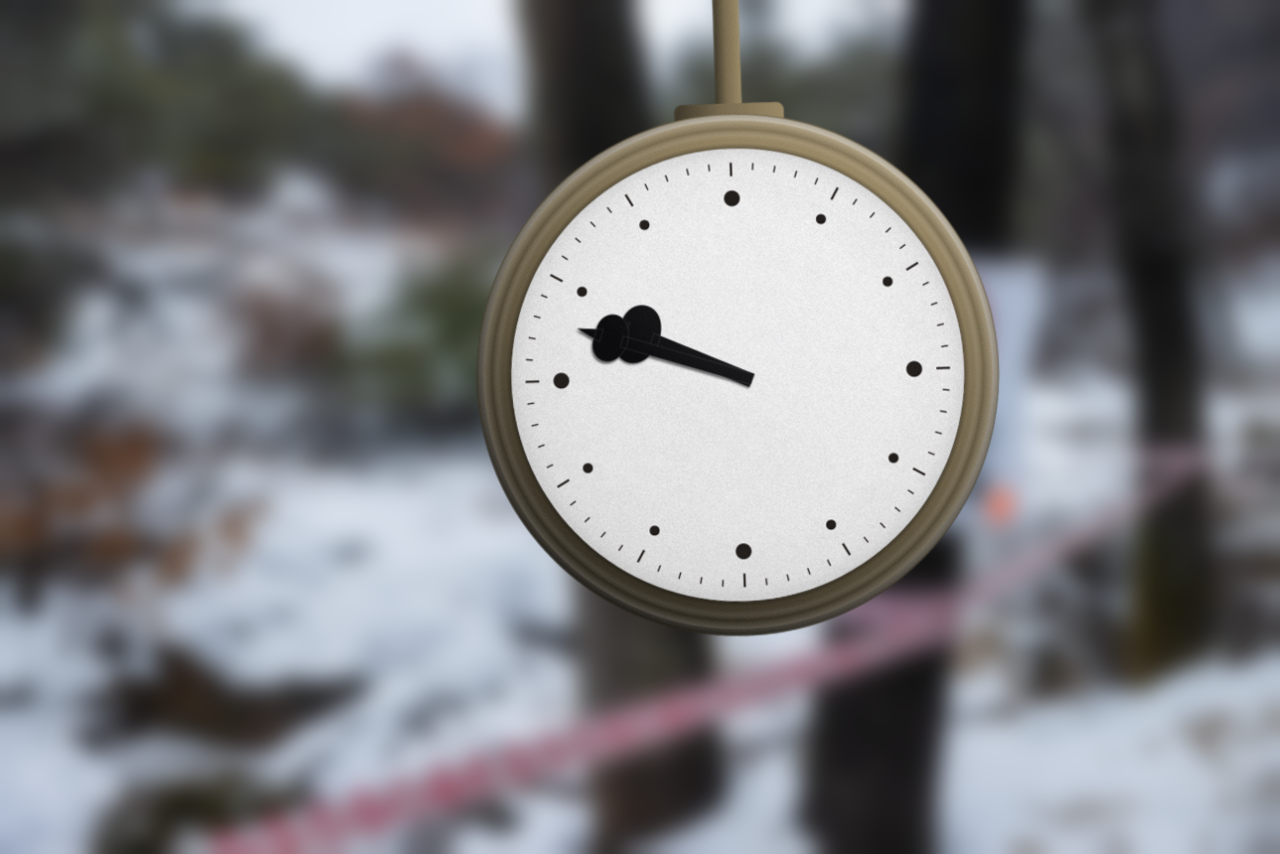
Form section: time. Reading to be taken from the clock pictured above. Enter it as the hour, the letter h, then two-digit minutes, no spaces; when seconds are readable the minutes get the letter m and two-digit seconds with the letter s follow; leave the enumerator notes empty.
9h48
